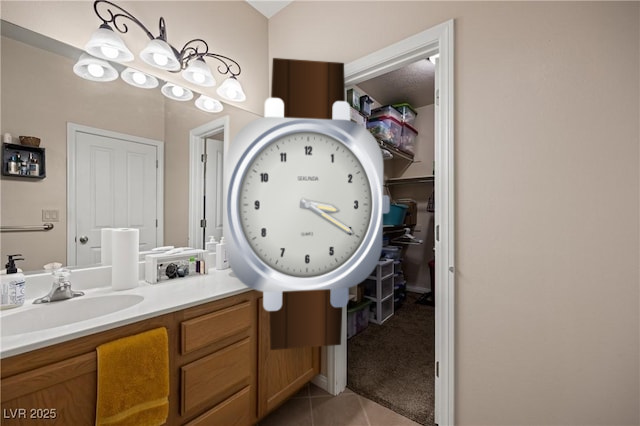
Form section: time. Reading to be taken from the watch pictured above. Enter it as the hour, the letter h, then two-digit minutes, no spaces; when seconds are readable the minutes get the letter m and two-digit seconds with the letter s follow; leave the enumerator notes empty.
3h20
